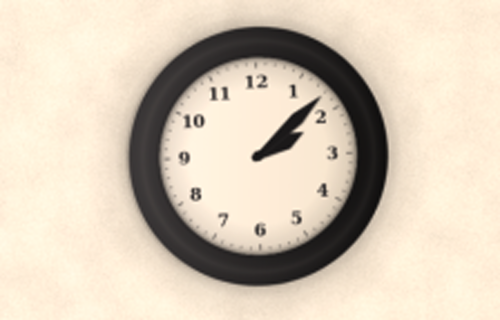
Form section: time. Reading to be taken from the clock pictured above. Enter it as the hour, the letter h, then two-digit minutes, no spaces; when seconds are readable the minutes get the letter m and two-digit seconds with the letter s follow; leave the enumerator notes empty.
2h08
